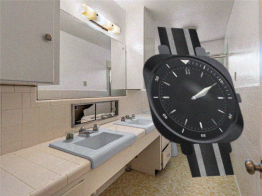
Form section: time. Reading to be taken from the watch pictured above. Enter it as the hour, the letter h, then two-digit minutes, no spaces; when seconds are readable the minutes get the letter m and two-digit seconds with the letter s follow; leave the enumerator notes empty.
2h10
